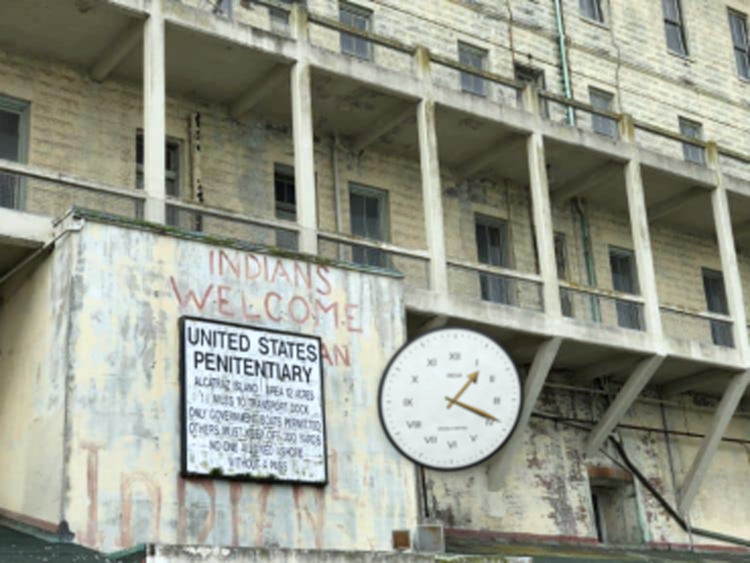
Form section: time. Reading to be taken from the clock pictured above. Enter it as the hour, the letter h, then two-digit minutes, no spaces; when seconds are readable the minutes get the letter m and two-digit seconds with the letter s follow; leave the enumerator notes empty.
1h19
